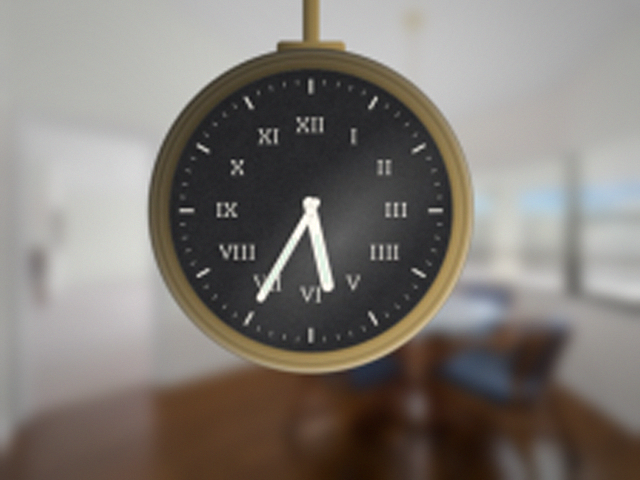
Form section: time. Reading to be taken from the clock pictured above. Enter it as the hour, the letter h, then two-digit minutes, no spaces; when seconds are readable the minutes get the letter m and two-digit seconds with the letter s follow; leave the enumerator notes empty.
5h35
